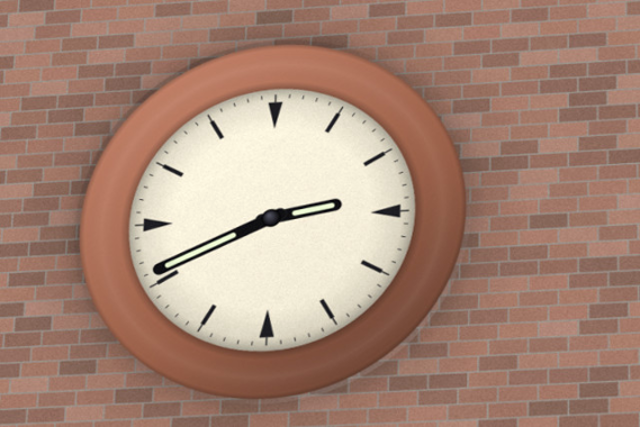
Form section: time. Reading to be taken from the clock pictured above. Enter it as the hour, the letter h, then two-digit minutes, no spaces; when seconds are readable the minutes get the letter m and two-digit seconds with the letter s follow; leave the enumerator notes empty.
2h41
